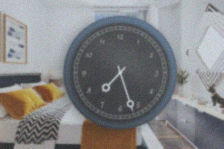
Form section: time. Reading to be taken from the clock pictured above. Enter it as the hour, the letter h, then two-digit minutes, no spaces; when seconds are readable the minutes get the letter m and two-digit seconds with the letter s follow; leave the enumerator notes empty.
7h27
